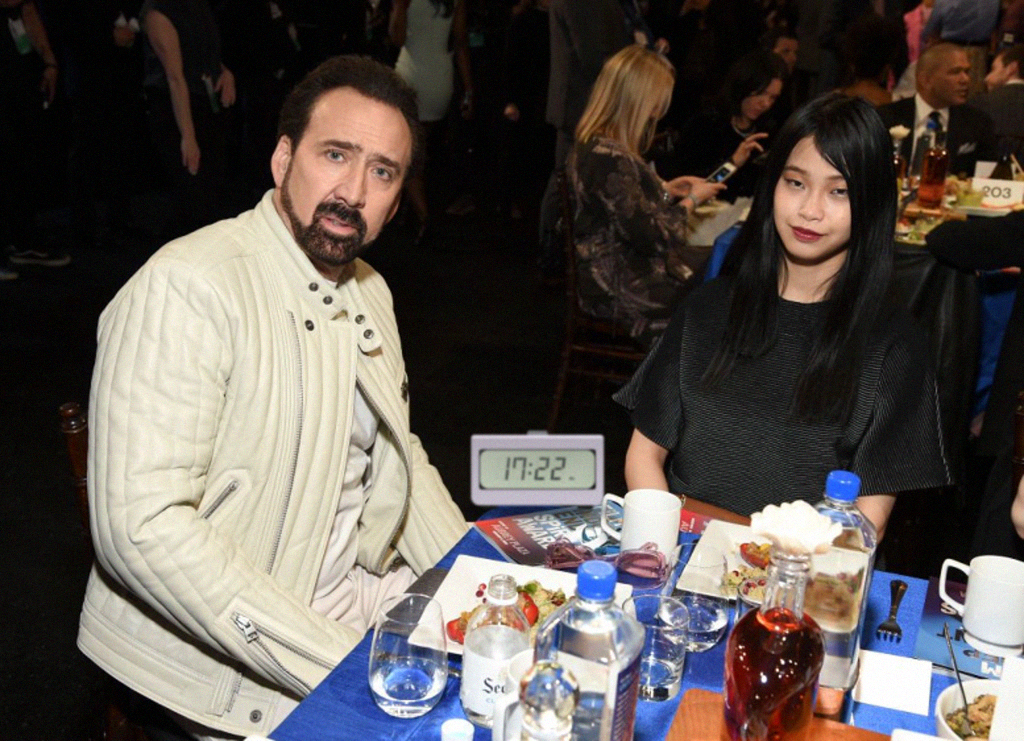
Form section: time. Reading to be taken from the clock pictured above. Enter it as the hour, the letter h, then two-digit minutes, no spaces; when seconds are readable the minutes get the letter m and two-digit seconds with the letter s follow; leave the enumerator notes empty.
17h22
